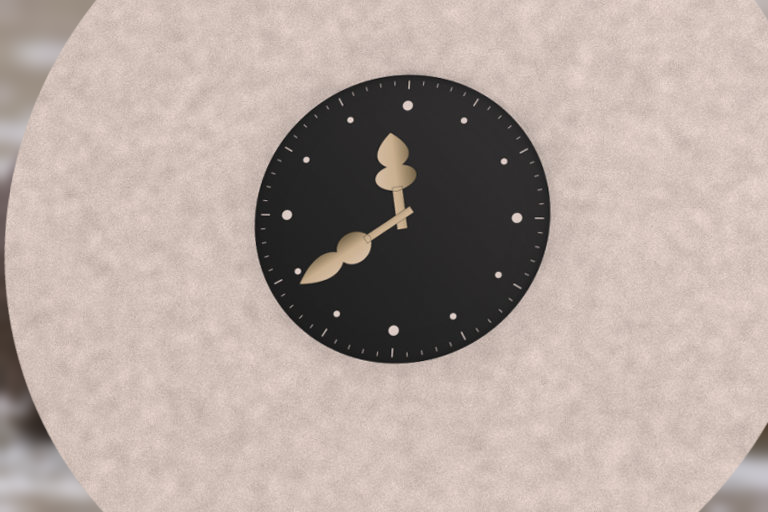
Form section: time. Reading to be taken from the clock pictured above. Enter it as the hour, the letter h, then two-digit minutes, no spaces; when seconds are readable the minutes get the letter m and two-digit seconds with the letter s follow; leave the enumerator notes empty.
11h39
